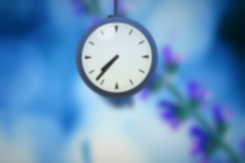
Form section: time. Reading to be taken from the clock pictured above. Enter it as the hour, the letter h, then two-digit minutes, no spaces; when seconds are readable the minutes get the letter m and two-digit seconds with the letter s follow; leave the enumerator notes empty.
7h37
